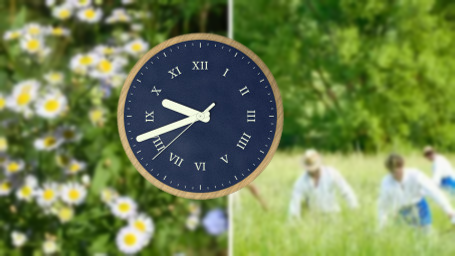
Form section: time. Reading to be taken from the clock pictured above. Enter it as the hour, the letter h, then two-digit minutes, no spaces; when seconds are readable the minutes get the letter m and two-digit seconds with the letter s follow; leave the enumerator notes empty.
9h41m38s
